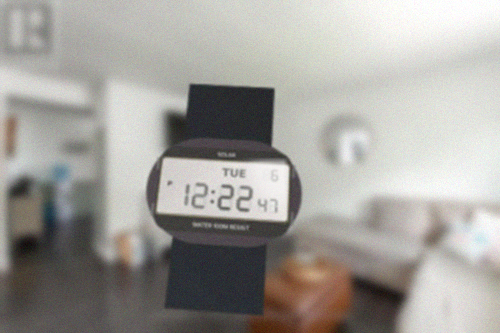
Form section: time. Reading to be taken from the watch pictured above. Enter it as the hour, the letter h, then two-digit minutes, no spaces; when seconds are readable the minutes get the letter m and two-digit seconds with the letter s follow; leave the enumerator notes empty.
12h22m47s
